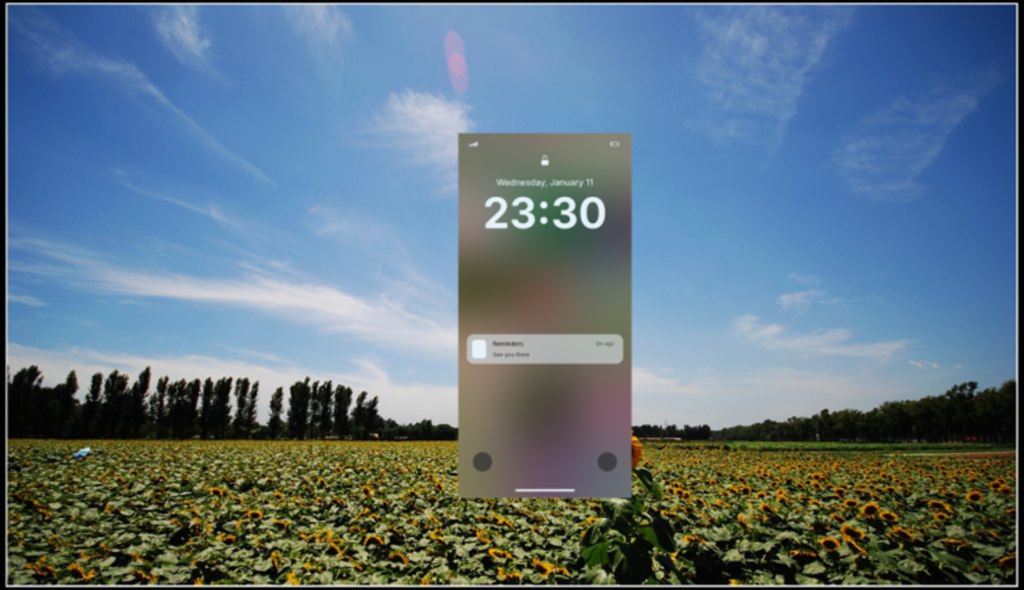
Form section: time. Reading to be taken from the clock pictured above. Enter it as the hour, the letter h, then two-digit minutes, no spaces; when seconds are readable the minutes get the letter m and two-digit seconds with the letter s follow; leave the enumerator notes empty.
23h30
